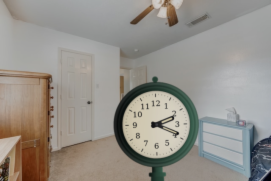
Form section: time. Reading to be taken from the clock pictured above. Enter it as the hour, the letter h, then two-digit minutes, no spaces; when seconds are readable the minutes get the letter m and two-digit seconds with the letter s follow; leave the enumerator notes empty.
2h19
